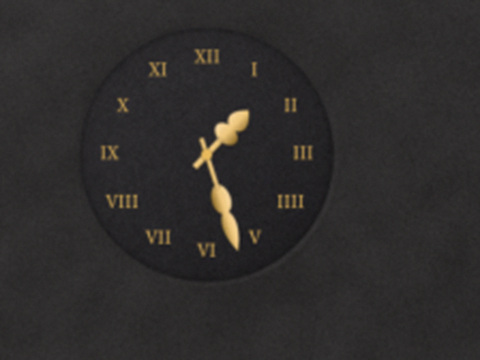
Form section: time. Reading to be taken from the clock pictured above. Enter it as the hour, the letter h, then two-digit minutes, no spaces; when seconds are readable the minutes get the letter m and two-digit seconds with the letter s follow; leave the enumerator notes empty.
1h27
